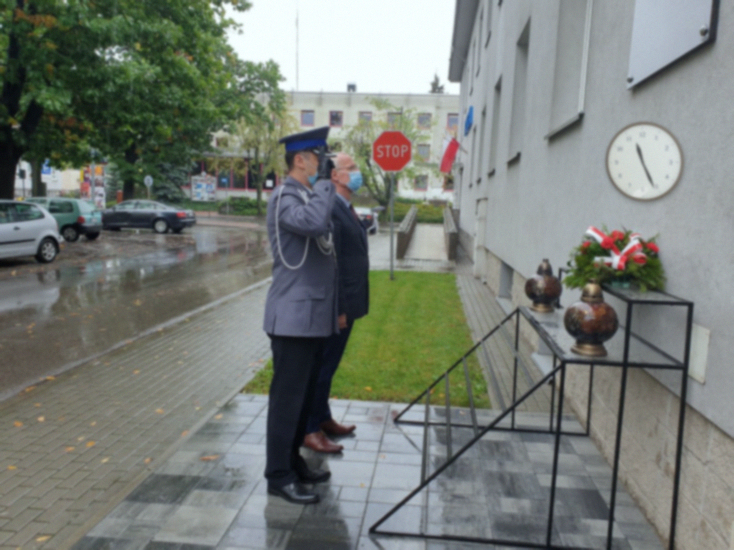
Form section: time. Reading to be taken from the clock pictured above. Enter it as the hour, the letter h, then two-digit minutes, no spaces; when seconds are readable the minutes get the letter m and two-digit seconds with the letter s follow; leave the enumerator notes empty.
11h26
